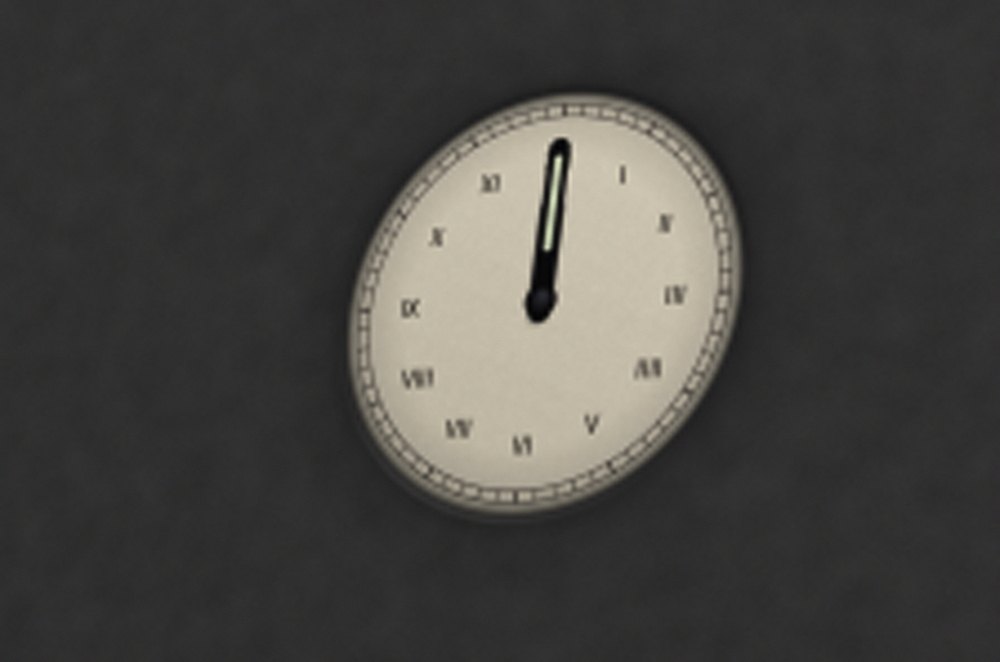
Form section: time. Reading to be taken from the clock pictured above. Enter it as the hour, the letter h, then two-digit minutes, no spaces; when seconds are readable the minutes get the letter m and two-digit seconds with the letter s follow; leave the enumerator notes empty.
12h00
